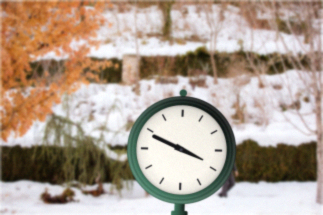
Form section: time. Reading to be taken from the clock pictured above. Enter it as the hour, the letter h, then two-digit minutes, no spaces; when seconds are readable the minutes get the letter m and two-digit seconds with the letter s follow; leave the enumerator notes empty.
3h49
